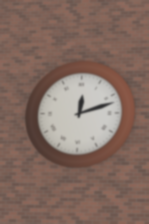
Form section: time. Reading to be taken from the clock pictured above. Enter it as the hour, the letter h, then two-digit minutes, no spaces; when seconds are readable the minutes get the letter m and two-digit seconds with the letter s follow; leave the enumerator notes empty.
12h12
